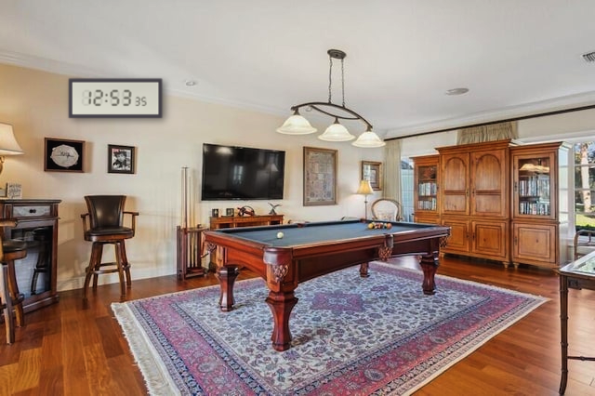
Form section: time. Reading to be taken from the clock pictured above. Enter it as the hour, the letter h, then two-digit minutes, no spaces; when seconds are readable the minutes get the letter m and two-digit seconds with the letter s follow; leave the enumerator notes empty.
12h53m35s
